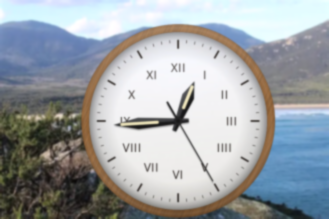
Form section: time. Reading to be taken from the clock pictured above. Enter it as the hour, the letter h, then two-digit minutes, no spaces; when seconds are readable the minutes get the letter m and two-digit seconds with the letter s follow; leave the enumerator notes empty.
12h44m25s
